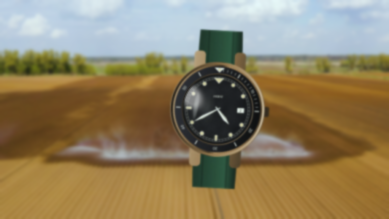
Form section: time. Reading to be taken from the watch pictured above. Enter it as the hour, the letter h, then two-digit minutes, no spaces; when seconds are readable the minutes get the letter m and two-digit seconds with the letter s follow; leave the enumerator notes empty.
4h40
